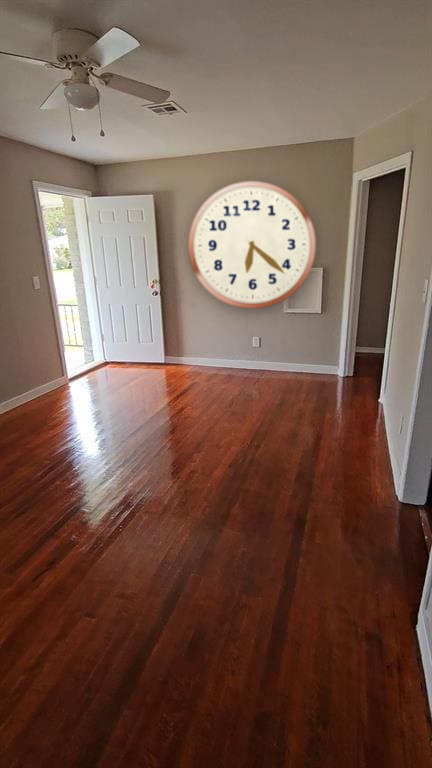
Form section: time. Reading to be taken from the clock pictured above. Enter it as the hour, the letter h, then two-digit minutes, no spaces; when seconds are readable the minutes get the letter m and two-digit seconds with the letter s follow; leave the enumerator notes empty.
6h22
